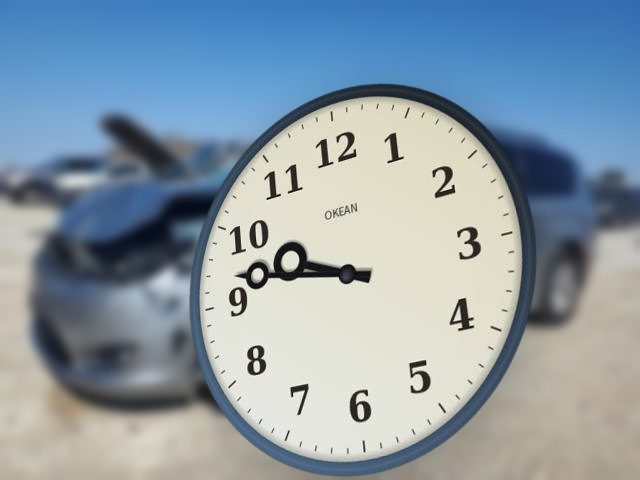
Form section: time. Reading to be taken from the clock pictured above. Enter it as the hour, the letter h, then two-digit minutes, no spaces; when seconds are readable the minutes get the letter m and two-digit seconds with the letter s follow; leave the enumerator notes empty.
9h47
